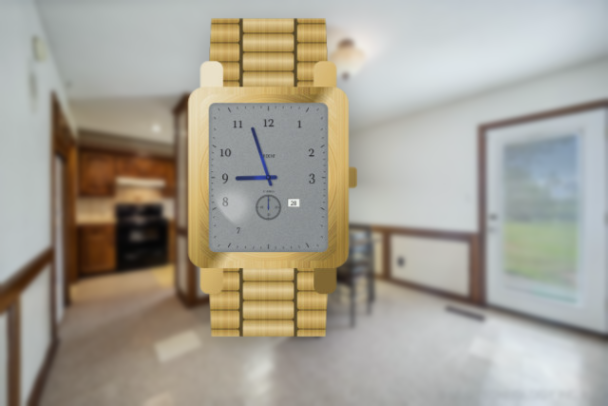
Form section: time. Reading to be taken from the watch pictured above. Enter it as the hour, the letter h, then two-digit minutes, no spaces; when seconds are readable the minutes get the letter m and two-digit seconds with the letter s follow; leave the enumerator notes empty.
8h57
